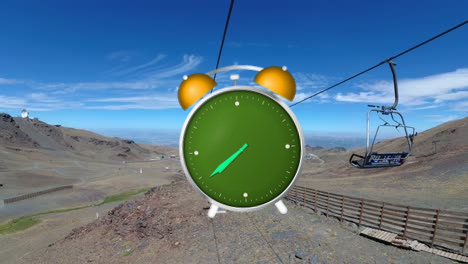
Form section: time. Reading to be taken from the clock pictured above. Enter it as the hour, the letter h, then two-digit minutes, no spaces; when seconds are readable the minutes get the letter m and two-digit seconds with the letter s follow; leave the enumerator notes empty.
7h39
